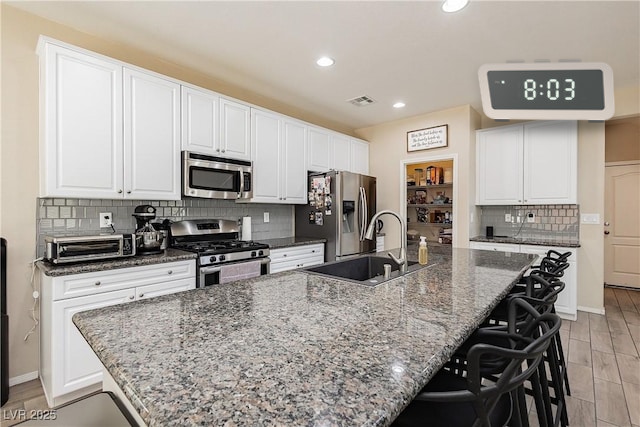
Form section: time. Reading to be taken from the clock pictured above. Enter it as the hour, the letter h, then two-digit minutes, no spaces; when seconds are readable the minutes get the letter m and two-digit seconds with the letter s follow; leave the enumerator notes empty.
8h03
